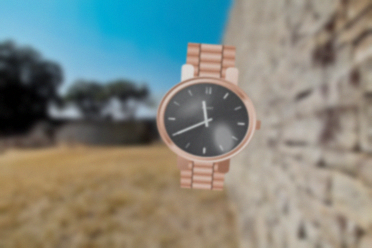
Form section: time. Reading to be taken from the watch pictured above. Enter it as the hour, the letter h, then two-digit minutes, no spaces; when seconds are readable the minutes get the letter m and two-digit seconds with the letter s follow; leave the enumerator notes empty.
11h40
